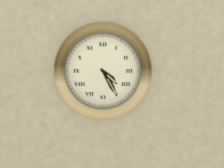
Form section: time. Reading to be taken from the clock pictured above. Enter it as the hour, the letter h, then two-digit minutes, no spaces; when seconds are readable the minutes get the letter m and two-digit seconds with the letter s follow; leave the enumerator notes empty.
4h25
